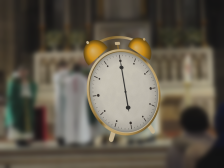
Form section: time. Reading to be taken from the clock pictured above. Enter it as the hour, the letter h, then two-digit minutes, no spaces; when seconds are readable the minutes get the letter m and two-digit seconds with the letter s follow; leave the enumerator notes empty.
6h00
